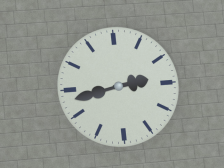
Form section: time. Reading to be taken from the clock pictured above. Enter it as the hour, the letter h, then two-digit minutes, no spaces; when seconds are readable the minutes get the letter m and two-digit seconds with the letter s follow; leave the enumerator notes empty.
2h43
